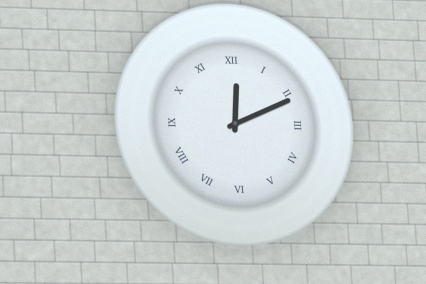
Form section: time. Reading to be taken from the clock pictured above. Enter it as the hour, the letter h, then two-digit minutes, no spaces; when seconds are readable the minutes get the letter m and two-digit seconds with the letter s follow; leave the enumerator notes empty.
12h11
